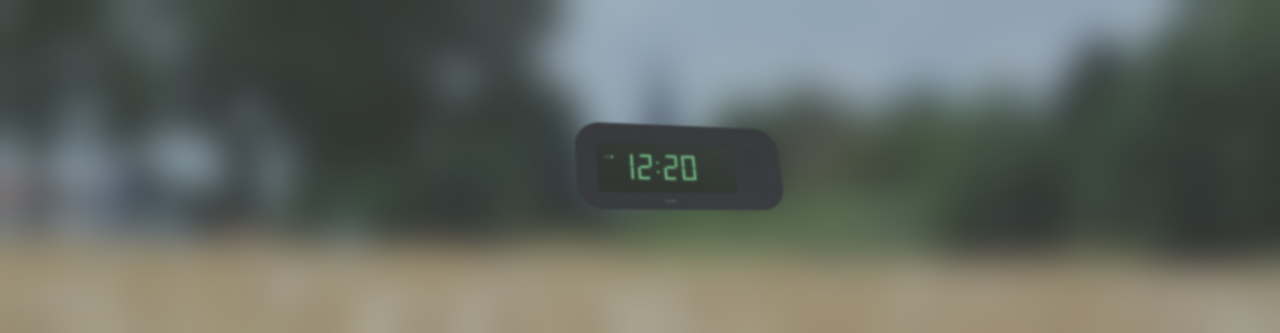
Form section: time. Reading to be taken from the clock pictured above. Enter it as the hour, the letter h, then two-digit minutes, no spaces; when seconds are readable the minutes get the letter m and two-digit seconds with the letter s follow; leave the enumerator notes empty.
12h20
